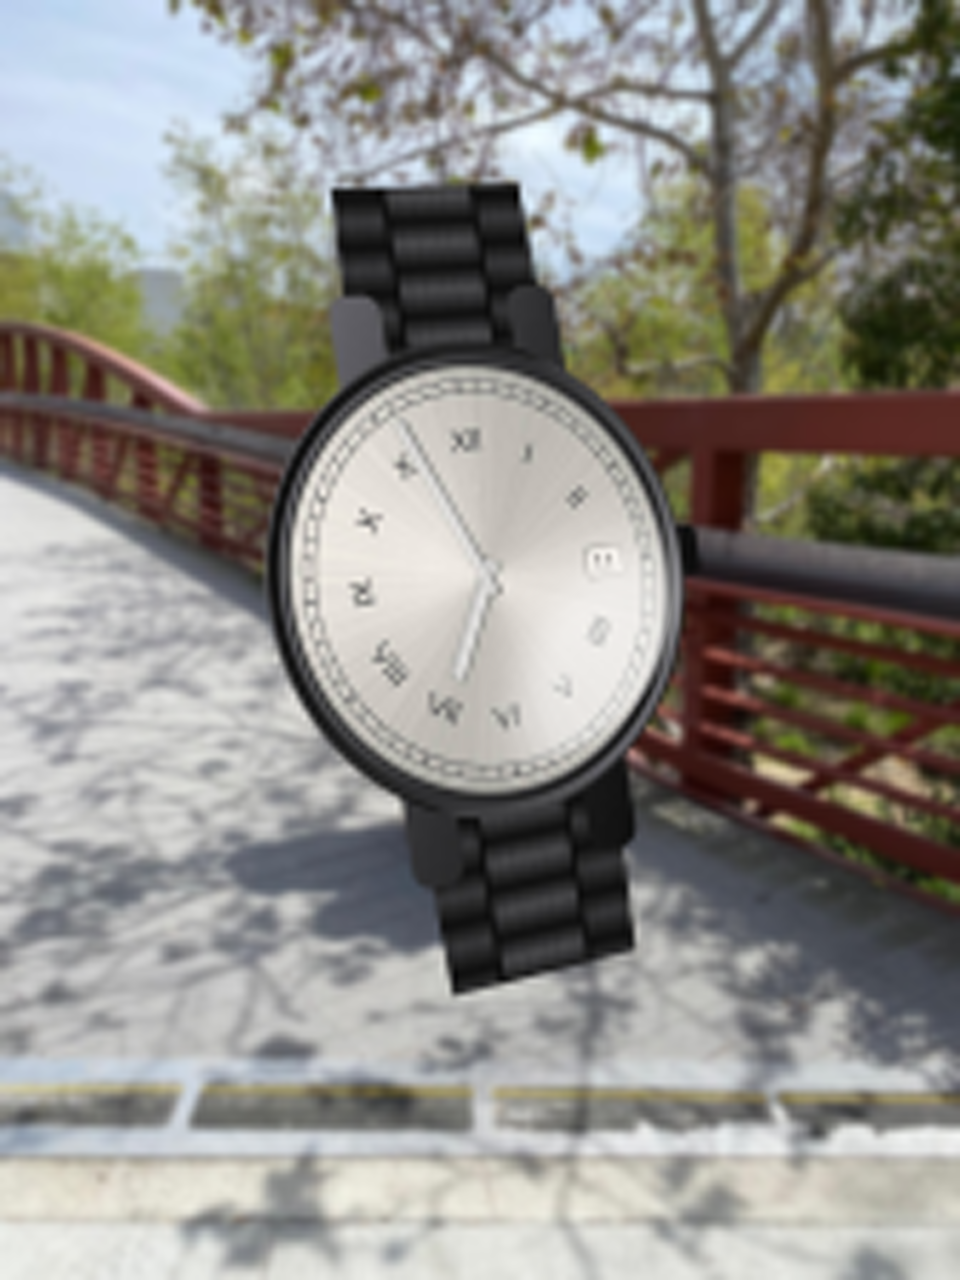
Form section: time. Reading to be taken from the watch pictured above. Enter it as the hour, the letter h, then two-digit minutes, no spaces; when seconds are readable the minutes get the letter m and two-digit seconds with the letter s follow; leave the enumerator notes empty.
6h56
